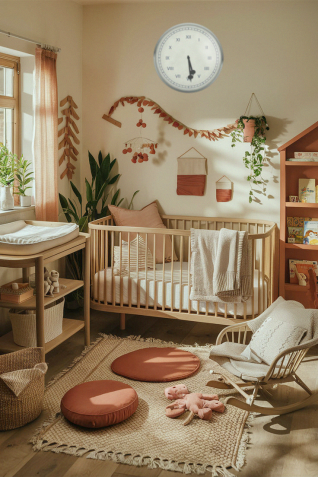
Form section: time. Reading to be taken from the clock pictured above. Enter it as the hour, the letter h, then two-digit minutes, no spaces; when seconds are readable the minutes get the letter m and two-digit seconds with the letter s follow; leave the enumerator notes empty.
5h29
